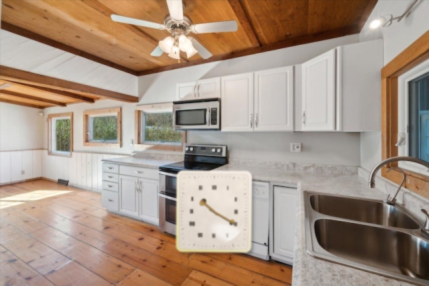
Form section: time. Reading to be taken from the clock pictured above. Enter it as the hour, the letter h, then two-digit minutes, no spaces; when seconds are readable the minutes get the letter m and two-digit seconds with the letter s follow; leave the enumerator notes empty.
10h20
